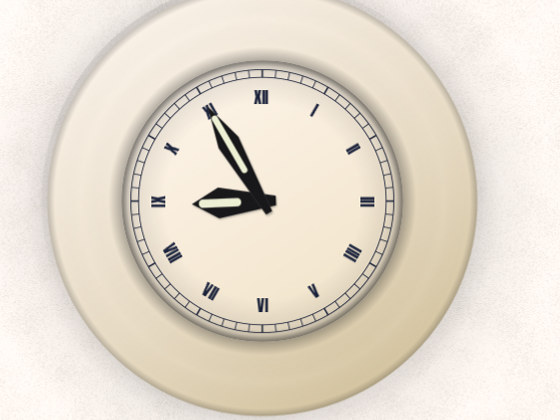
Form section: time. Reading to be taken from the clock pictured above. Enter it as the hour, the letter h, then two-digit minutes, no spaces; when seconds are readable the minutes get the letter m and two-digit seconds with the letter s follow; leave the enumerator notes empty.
8h55
